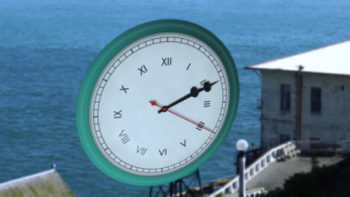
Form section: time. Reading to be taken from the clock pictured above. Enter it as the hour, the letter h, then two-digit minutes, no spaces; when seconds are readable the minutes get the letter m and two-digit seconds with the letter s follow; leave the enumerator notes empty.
2h11m20s
